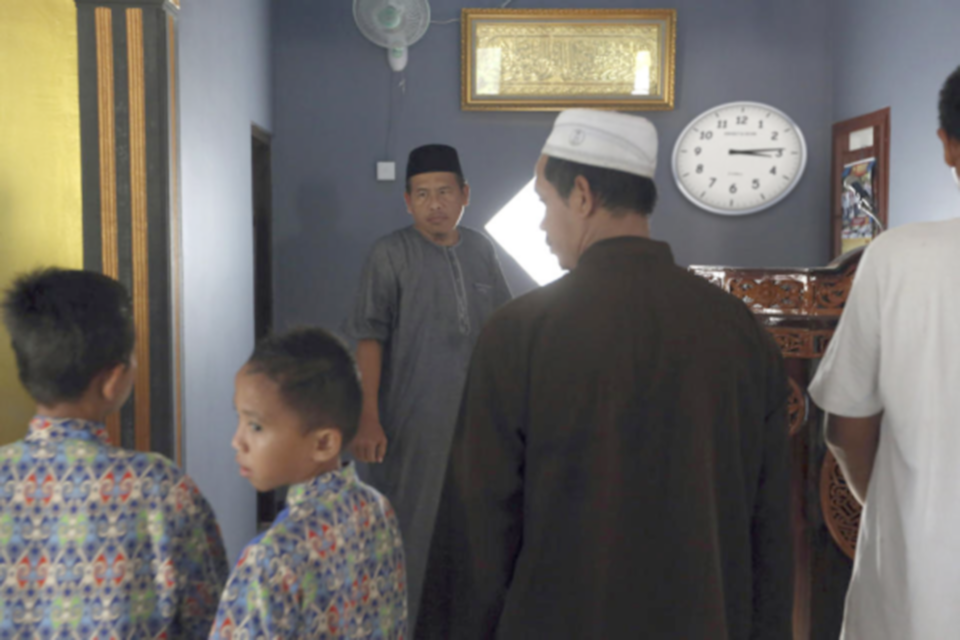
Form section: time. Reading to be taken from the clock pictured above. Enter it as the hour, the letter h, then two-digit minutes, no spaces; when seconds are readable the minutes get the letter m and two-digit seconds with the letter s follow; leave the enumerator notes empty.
3h14
